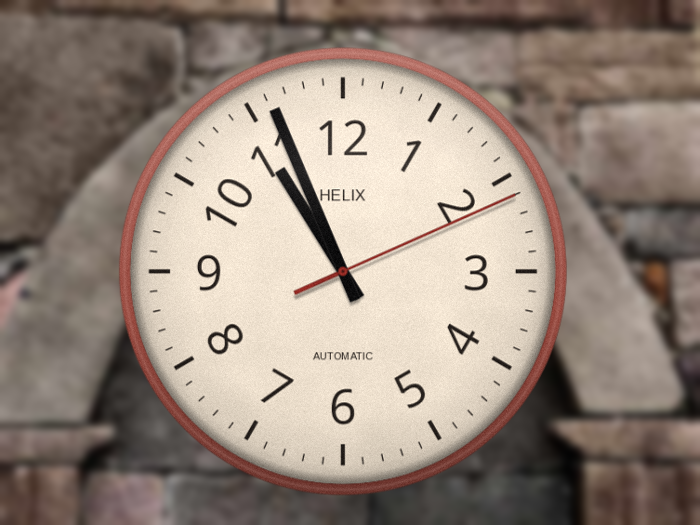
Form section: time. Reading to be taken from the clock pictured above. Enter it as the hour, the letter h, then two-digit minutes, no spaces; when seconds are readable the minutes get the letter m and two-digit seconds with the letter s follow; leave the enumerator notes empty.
10h56m11s
